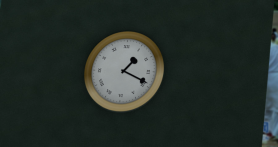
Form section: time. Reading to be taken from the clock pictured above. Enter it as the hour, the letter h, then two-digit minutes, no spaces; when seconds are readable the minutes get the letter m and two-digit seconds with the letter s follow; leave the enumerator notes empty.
1h19
